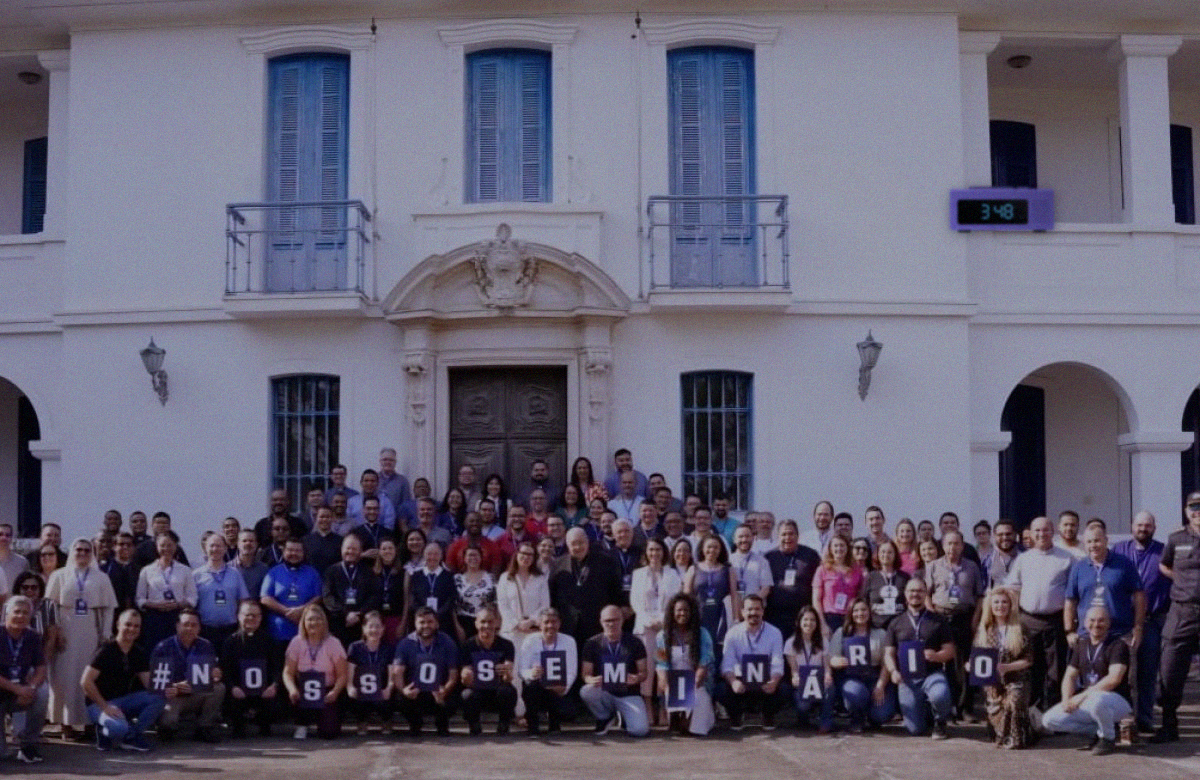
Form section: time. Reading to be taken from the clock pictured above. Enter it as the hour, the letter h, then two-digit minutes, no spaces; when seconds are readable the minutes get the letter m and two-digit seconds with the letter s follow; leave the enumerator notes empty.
3h48
